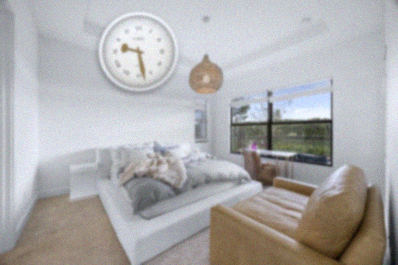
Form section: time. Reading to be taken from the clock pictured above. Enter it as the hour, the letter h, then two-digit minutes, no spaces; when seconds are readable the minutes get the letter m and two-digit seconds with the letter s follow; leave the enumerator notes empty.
9h28
